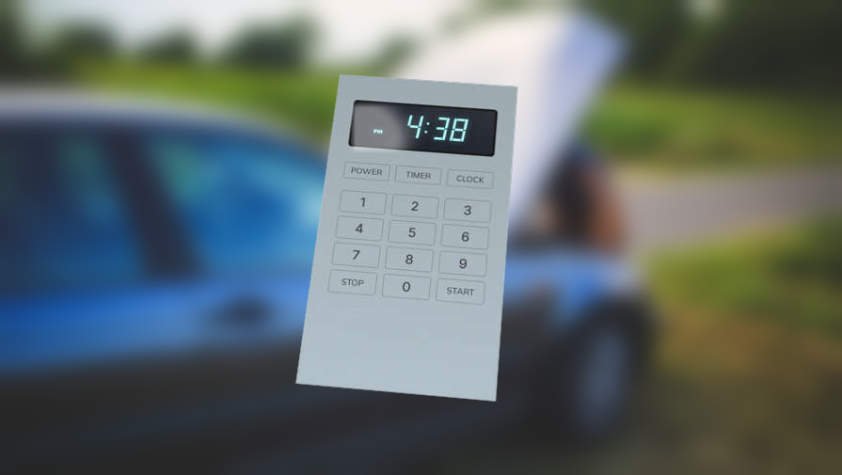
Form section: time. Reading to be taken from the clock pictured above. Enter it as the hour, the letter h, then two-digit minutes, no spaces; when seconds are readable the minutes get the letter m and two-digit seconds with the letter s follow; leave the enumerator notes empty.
4h38
